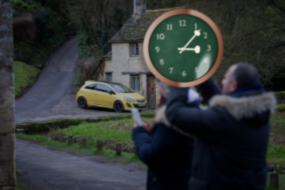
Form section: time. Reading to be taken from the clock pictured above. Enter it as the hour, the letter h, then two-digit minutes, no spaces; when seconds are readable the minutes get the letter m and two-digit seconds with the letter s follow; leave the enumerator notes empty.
3h07
